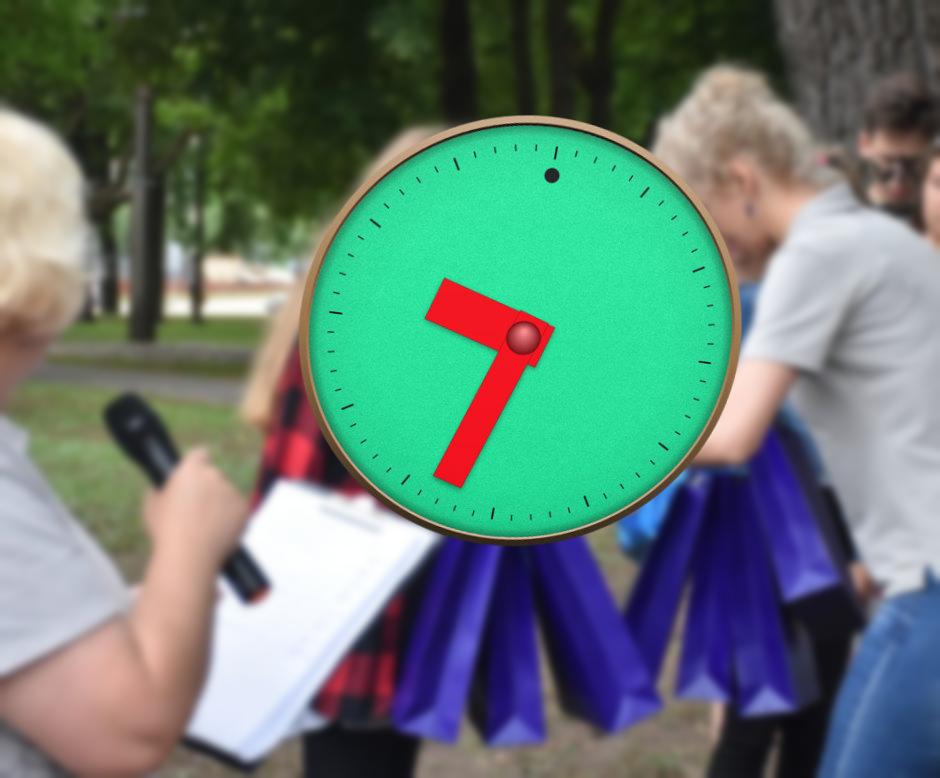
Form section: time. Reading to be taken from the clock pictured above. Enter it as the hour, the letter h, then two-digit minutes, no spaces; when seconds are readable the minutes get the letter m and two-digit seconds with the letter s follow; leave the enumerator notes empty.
9h33
